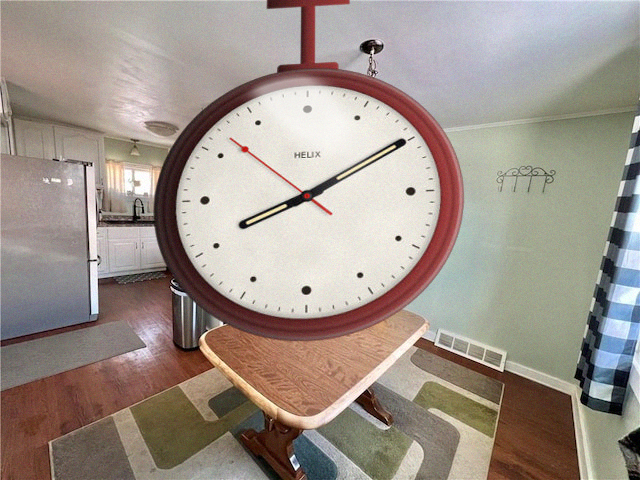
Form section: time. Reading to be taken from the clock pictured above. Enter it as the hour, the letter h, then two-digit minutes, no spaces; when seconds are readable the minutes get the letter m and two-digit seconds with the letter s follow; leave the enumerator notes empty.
8h09m52s
